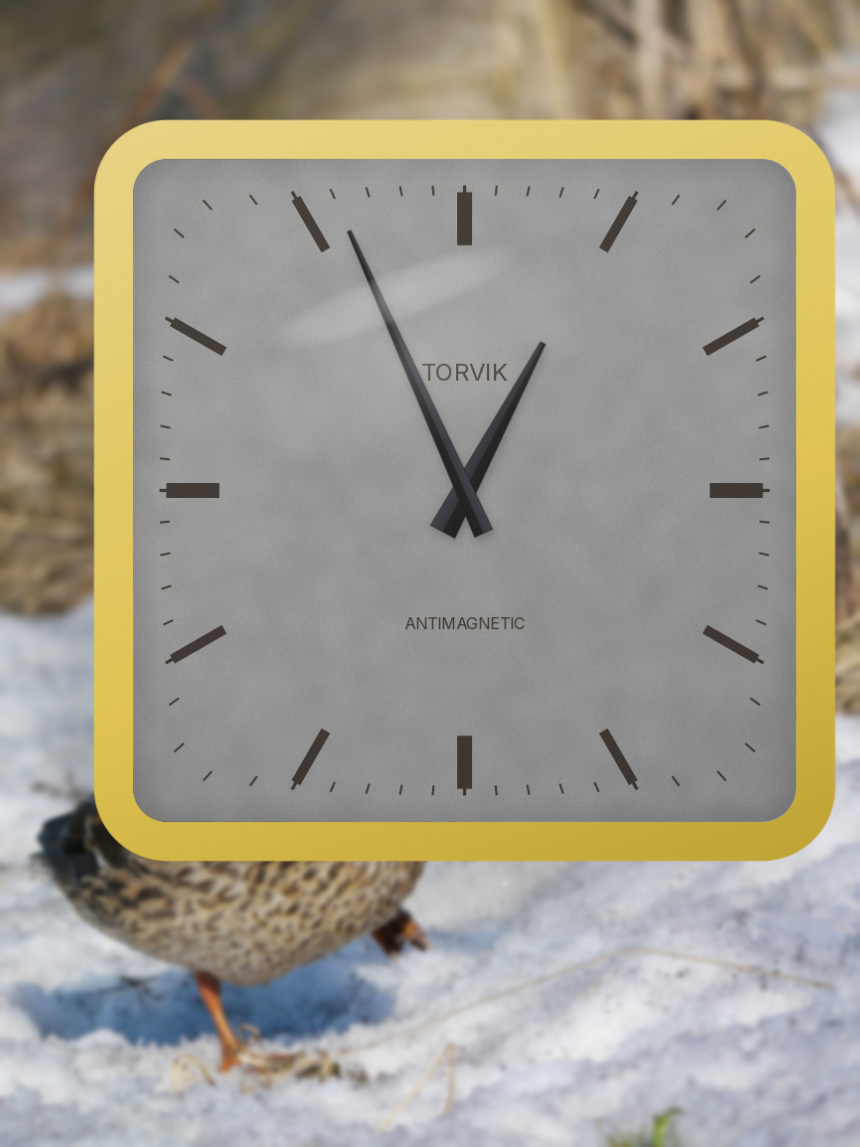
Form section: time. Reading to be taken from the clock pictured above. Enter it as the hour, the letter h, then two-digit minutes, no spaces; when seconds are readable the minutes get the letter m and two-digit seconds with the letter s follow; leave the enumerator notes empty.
12h56
